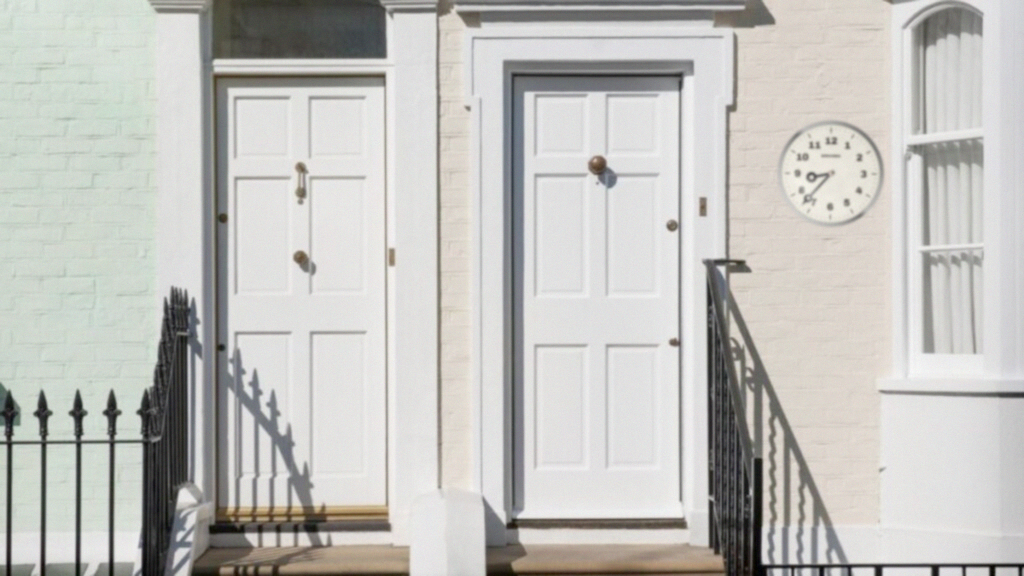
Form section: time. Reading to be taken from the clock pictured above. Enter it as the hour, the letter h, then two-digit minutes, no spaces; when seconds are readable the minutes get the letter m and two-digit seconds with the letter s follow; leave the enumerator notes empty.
8h37
